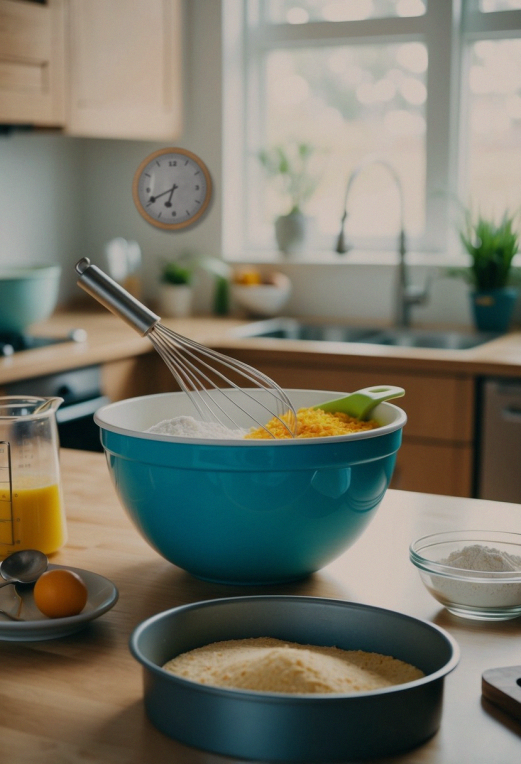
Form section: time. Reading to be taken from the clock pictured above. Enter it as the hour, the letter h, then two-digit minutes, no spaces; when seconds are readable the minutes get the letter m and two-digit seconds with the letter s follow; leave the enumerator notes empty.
6h41
